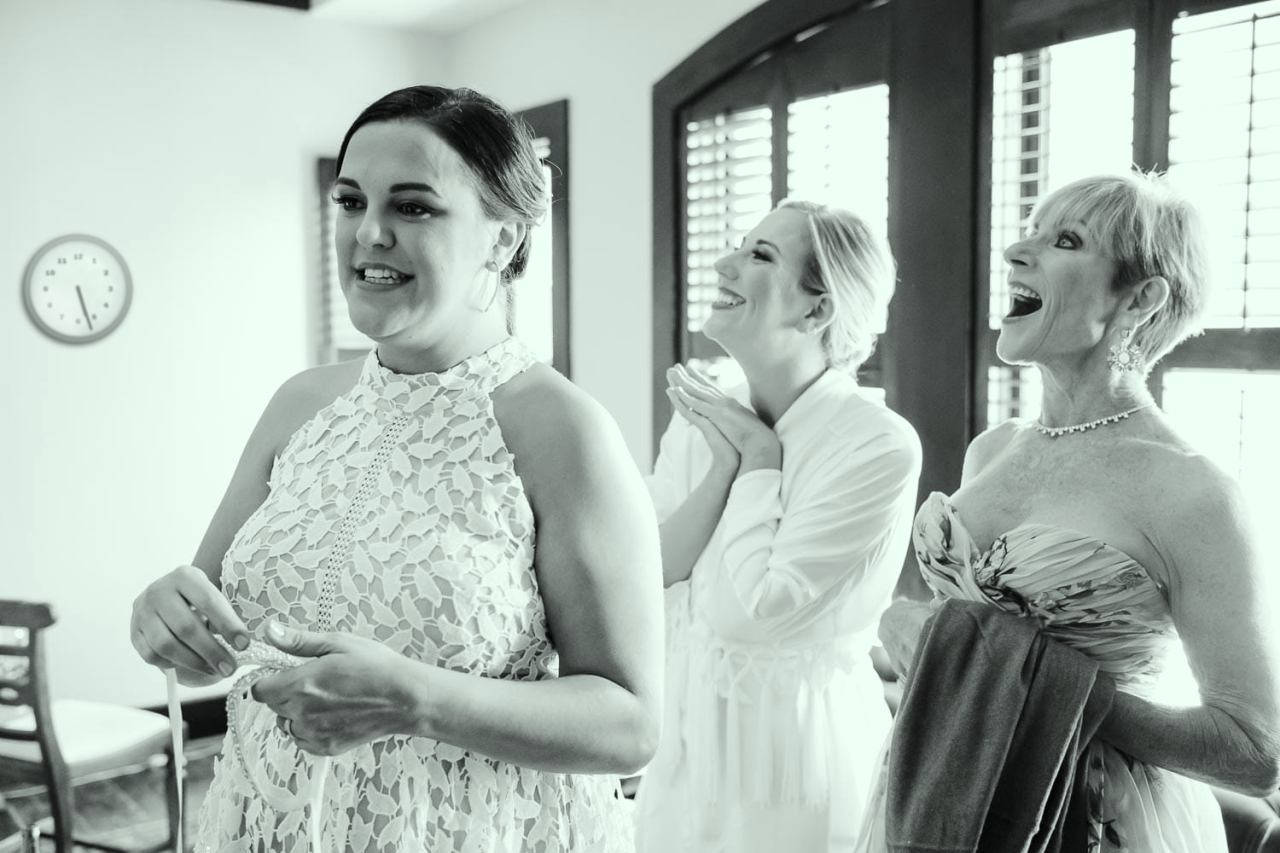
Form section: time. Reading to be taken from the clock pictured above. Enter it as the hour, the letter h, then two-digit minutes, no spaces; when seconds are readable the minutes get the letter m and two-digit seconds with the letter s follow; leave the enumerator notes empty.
5h27
